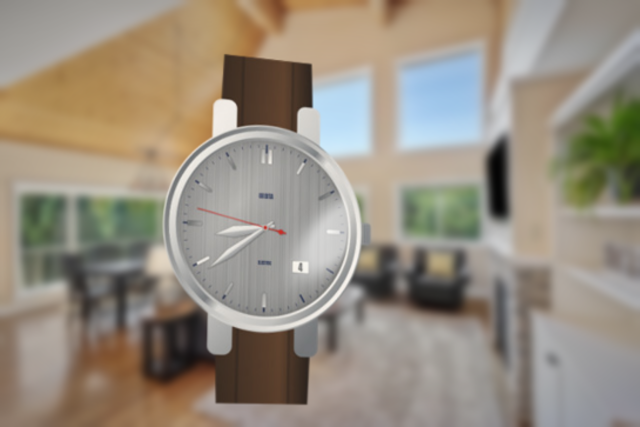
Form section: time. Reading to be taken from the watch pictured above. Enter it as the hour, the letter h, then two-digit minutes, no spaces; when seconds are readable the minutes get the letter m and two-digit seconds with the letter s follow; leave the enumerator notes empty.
8h38m47s
